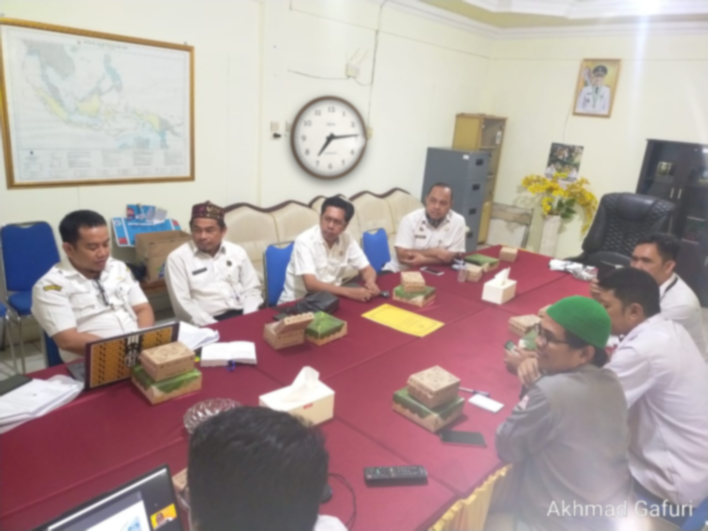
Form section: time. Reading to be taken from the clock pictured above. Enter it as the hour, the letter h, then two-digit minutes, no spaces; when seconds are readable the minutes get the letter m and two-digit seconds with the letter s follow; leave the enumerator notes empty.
7h14
